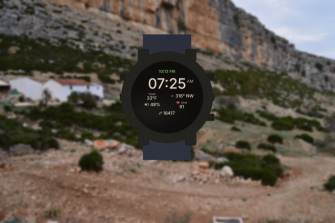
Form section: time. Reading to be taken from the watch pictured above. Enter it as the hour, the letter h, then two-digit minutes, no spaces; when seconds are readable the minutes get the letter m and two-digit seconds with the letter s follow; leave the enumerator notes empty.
7h25
